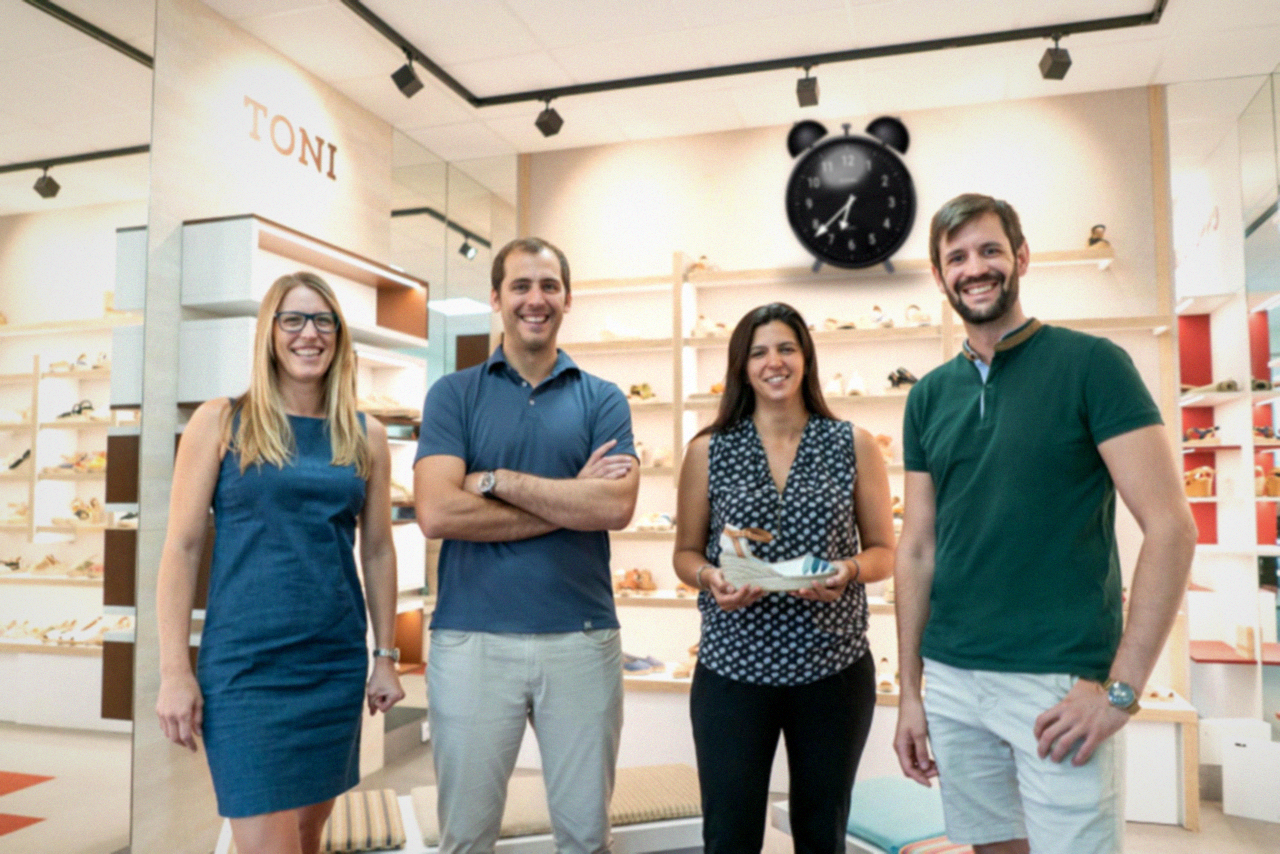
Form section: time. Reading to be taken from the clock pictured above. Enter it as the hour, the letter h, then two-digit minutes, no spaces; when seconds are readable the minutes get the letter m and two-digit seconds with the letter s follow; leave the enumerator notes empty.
6h38
